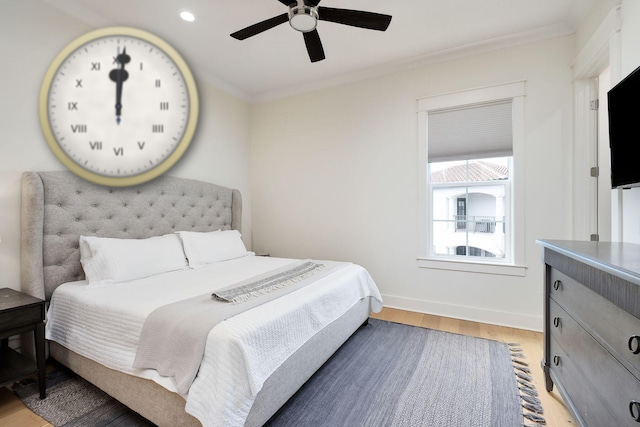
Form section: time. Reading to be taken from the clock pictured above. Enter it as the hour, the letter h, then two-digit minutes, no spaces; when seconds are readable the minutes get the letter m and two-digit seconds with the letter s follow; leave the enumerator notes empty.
12h01m00s
